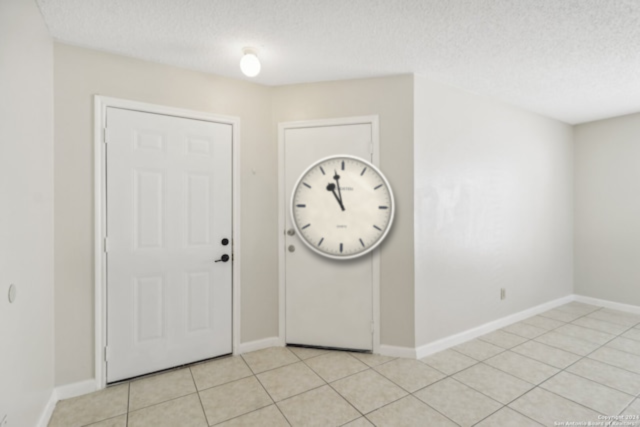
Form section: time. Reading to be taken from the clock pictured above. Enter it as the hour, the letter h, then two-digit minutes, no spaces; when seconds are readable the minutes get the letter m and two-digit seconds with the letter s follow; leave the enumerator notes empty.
10h58
